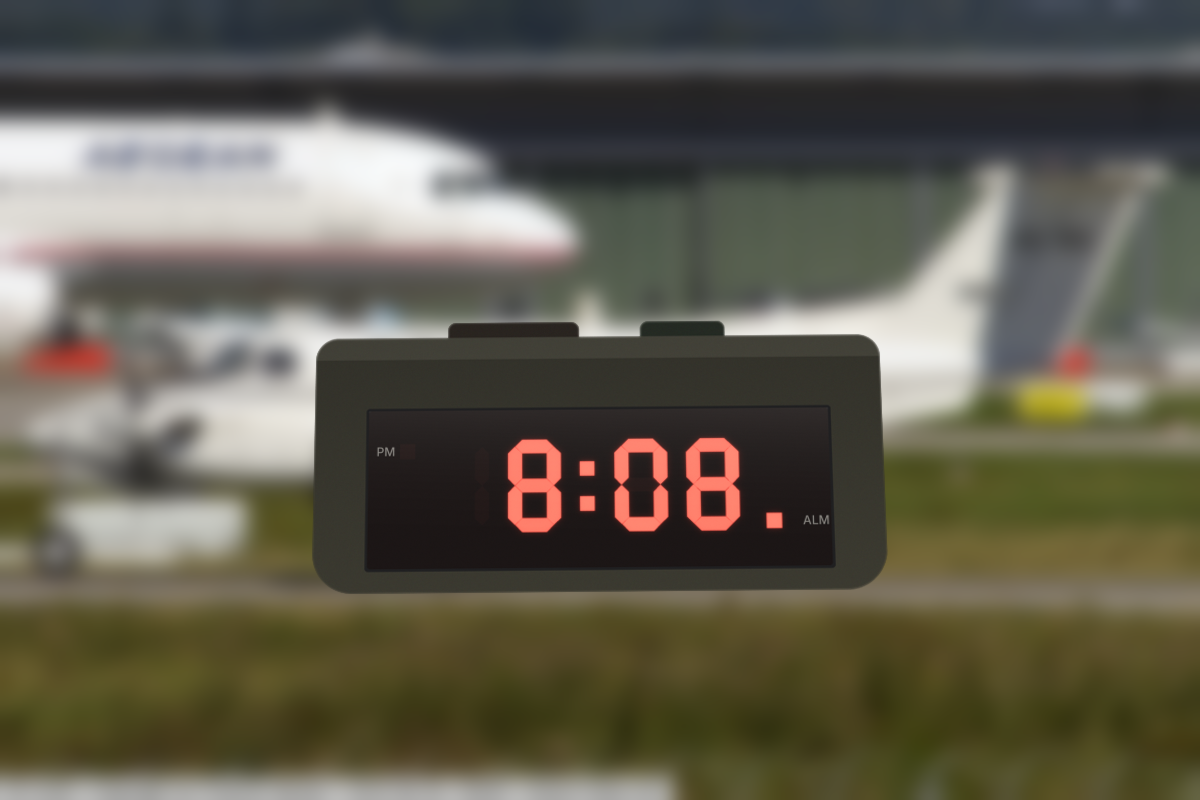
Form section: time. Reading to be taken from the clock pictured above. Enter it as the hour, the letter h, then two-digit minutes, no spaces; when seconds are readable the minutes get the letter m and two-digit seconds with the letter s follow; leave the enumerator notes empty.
8h08
